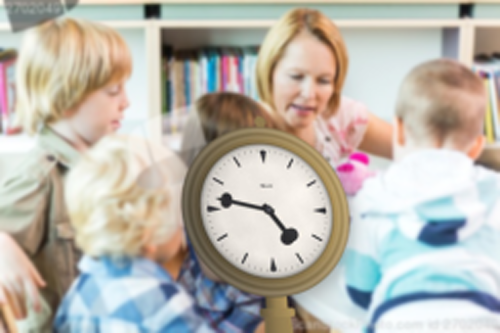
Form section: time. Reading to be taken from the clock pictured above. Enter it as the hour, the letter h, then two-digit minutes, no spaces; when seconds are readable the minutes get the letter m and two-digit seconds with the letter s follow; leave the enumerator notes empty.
4h47
